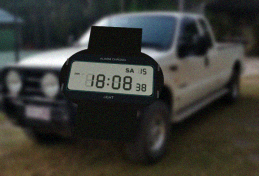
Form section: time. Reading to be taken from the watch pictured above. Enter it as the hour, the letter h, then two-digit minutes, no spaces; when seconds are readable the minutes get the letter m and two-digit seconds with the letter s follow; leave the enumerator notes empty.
18h08m38s
